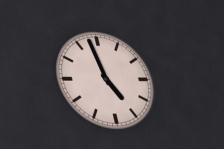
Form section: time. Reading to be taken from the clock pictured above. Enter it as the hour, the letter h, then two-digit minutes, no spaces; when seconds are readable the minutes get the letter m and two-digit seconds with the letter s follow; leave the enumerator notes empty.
4h58
